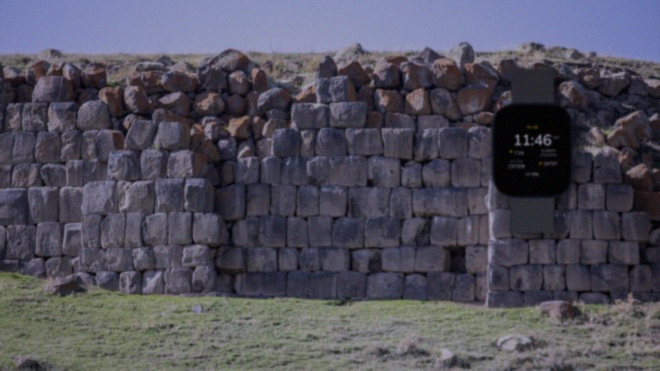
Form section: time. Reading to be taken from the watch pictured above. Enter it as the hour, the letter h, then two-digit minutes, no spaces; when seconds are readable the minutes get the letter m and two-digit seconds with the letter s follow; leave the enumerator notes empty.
11h46
